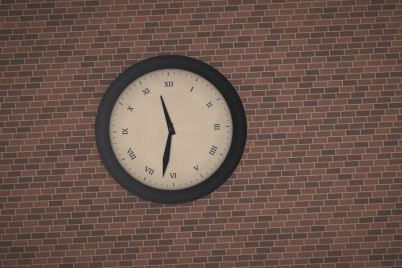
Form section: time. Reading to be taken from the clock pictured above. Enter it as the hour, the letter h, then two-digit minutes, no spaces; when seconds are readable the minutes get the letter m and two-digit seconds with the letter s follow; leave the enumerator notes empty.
11h32
